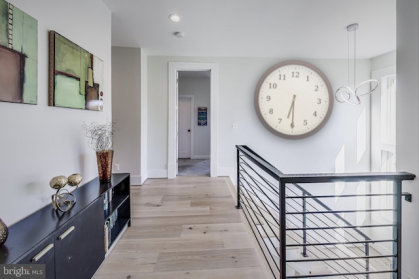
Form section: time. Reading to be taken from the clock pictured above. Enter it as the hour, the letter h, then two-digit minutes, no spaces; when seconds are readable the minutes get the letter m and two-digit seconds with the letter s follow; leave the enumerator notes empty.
6h30
